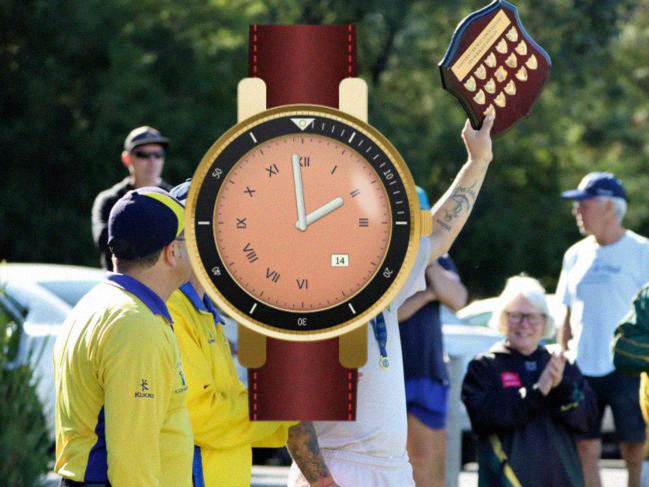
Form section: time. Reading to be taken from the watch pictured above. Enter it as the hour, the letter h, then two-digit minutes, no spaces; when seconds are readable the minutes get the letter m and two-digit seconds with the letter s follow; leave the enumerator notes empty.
1h59
